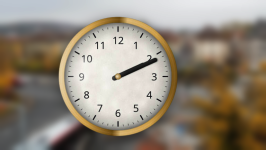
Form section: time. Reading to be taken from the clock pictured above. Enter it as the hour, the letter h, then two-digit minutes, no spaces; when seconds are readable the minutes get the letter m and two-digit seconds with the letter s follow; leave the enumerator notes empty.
2h11
